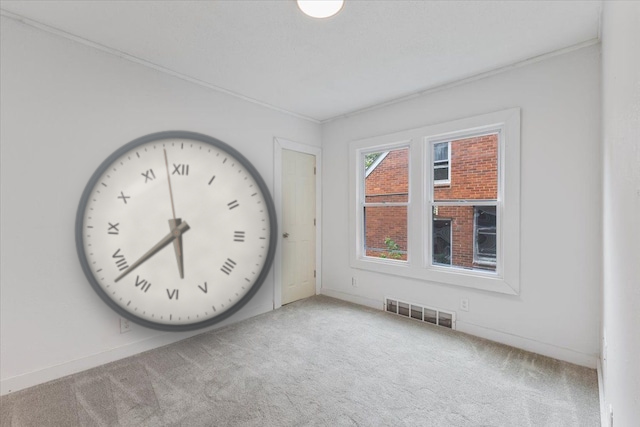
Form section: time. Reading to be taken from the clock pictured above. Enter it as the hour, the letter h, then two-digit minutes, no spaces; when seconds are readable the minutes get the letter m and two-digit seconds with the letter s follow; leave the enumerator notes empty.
5h37m58s
